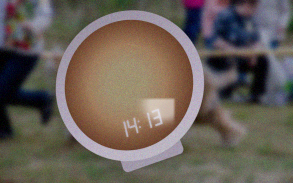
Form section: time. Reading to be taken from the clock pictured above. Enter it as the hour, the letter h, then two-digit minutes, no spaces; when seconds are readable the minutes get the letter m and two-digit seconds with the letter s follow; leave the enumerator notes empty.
14h13
